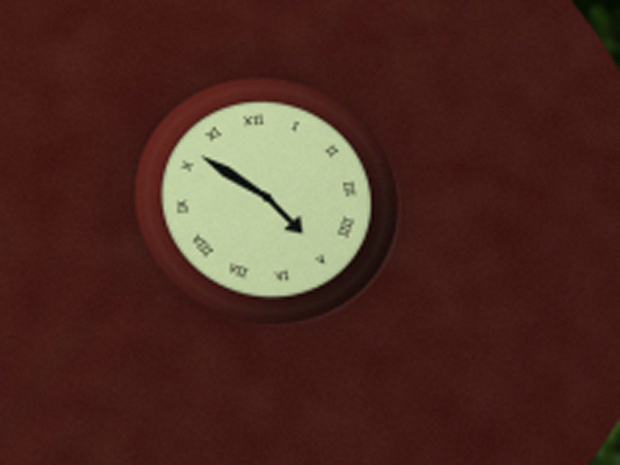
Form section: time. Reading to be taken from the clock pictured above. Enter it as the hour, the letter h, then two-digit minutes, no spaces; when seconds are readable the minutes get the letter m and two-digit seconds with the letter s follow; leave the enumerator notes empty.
4h52
